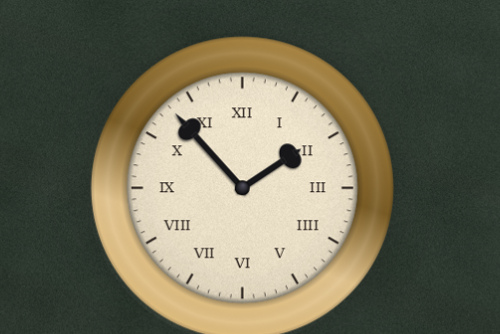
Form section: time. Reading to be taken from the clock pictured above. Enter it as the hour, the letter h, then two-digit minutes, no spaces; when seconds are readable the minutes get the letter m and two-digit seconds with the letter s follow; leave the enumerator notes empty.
1h53
